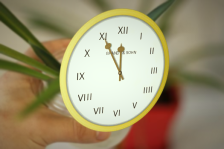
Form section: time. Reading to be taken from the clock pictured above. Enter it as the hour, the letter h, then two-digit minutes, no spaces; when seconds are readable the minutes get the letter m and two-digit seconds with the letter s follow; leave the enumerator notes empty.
11h55
